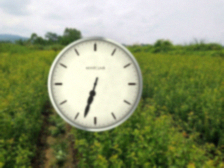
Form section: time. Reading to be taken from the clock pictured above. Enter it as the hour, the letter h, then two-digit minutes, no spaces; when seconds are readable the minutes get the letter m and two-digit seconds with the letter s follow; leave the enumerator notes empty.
6h33
